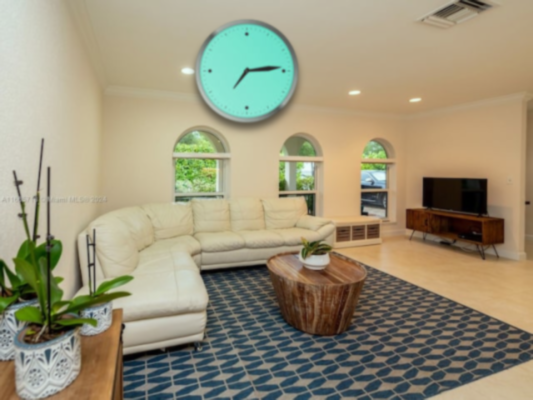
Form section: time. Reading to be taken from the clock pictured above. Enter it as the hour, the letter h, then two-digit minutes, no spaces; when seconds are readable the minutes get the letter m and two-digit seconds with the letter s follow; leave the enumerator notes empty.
7h14
